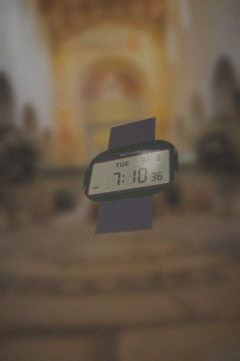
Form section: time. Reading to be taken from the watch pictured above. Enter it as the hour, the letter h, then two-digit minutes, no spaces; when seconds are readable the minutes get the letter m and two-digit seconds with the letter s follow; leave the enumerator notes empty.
7h10m36s
